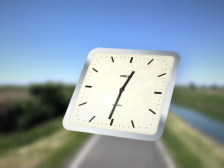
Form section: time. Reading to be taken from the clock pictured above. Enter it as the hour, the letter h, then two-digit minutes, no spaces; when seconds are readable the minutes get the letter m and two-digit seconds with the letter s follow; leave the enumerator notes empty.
12h31
